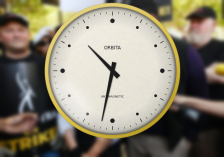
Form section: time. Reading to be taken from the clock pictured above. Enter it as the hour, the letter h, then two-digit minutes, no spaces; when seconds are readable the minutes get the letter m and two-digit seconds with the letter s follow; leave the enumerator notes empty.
10h32
